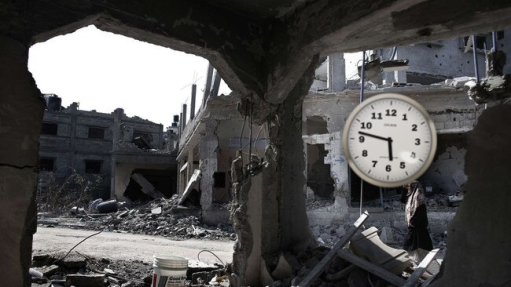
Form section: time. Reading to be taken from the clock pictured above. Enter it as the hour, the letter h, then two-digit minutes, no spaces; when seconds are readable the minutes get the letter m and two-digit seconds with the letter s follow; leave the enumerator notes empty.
5h47
